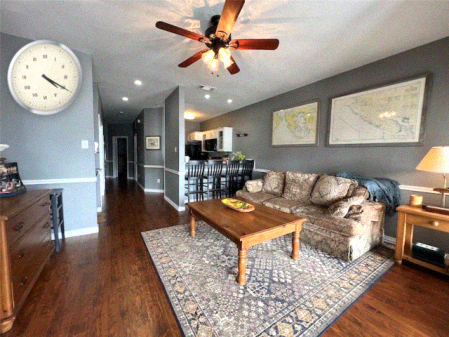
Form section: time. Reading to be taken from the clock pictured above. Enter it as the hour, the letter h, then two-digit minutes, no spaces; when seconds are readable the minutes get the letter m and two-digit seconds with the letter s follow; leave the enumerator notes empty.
4h20
